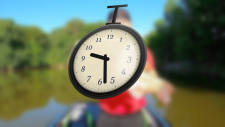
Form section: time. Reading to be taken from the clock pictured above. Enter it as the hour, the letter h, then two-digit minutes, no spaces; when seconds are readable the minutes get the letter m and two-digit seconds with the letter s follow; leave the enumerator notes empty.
9h28
